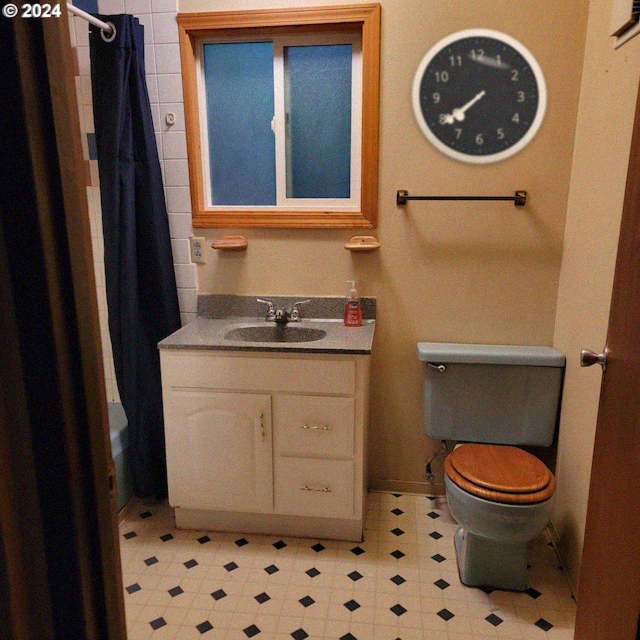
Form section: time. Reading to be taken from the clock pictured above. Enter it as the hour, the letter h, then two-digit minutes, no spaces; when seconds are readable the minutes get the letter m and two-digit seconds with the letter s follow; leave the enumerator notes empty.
7h39
